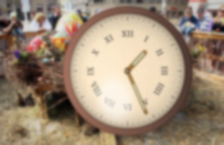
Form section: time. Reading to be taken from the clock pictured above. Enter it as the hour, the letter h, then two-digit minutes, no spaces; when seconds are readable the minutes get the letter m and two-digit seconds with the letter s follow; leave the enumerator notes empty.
1h26
